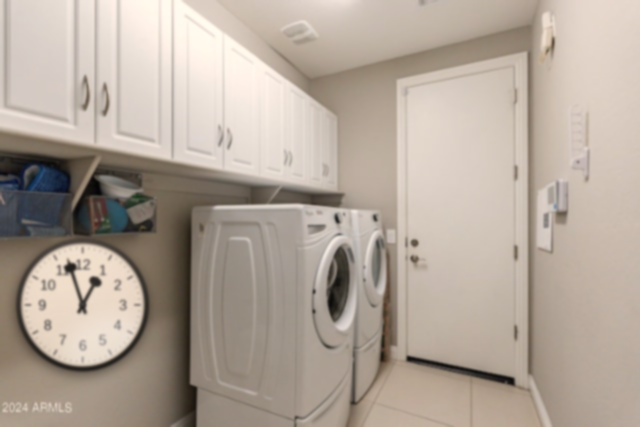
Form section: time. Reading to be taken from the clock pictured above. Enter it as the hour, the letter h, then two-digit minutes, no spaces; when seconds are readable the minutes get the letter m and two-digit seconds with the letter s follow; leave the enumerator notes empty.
12h57
